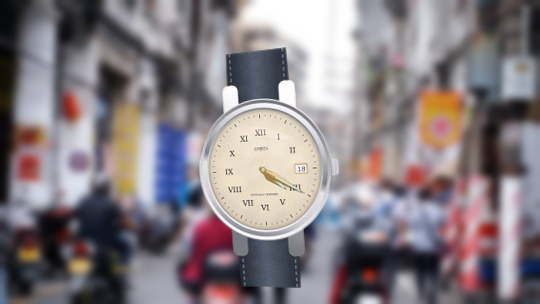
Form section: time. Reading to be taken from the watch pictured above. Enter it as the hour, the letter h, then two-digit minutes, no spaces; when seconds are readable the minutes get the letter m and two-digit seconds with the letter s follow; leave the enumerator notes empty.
4h20
